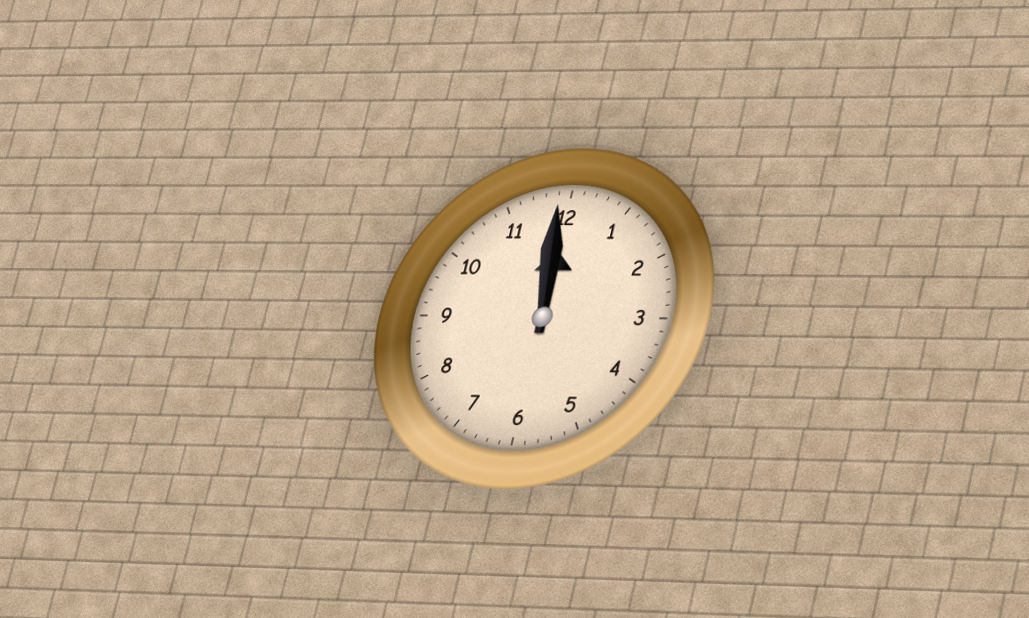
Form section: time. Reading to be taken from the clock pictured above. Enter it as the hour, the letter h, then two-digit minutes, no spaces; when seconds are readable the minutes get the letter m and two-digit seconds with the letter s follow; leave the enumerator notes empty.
11h59
